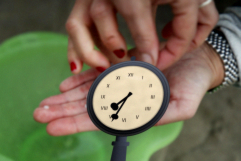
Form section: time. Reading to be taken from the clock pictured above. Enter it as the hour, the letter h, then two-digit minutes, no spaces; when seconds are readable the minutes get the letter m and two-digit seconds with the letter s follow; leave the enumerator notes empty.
7h34
